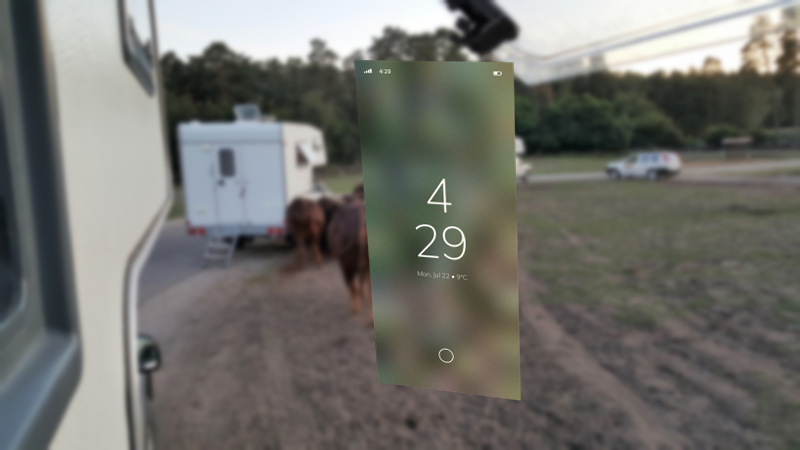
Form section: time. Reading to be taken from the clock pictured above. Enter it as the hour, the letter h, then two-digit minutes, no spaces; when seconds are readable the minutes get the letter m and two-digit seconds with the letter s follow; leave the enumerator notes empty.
4h29
